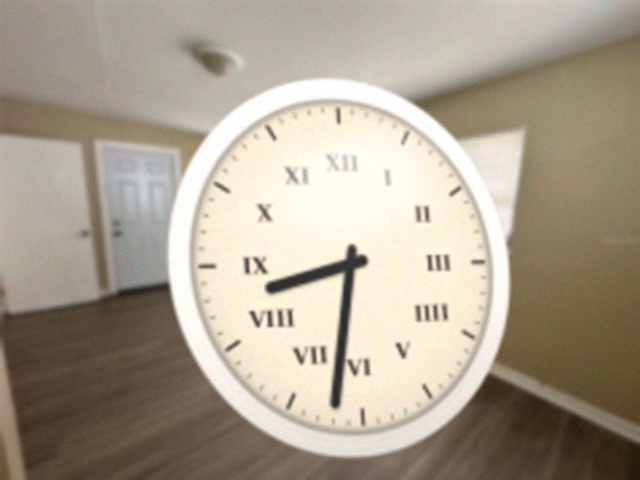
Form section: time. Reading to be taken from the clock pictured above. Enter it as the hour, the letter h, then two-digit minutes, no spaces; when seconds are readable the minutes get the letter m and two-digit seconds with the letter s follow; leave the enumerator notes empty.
8h32
